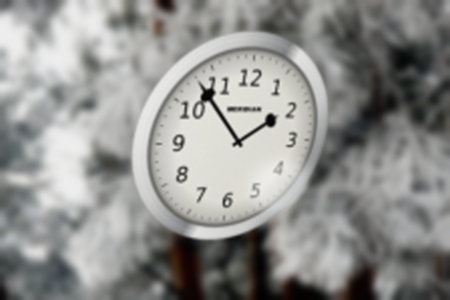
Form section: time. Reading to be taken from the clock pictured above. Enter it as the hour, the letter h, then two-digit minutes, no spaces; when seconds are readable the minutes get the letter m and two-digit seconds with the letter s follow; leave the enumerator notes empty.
1h53
